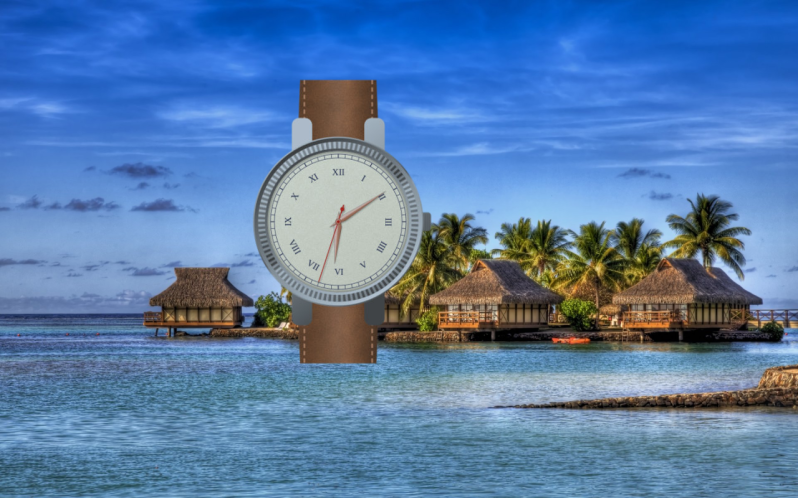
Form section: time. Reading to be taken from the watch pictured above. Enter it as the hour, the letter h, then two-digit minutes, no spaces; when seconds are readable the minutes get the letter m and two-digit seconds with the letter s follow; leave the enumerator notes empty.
6h09m33s
